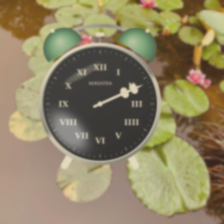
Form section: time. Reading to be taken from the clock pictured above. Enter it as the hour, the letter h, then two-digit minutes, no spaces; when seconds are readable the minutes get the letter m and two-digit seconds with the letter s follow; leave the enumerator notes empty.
2h11
